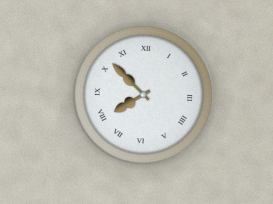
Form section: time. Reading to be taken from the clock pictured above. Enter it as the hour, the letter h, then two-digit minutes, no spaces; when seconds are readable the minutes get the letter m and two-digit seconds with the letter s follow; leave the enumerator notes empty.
7h52
